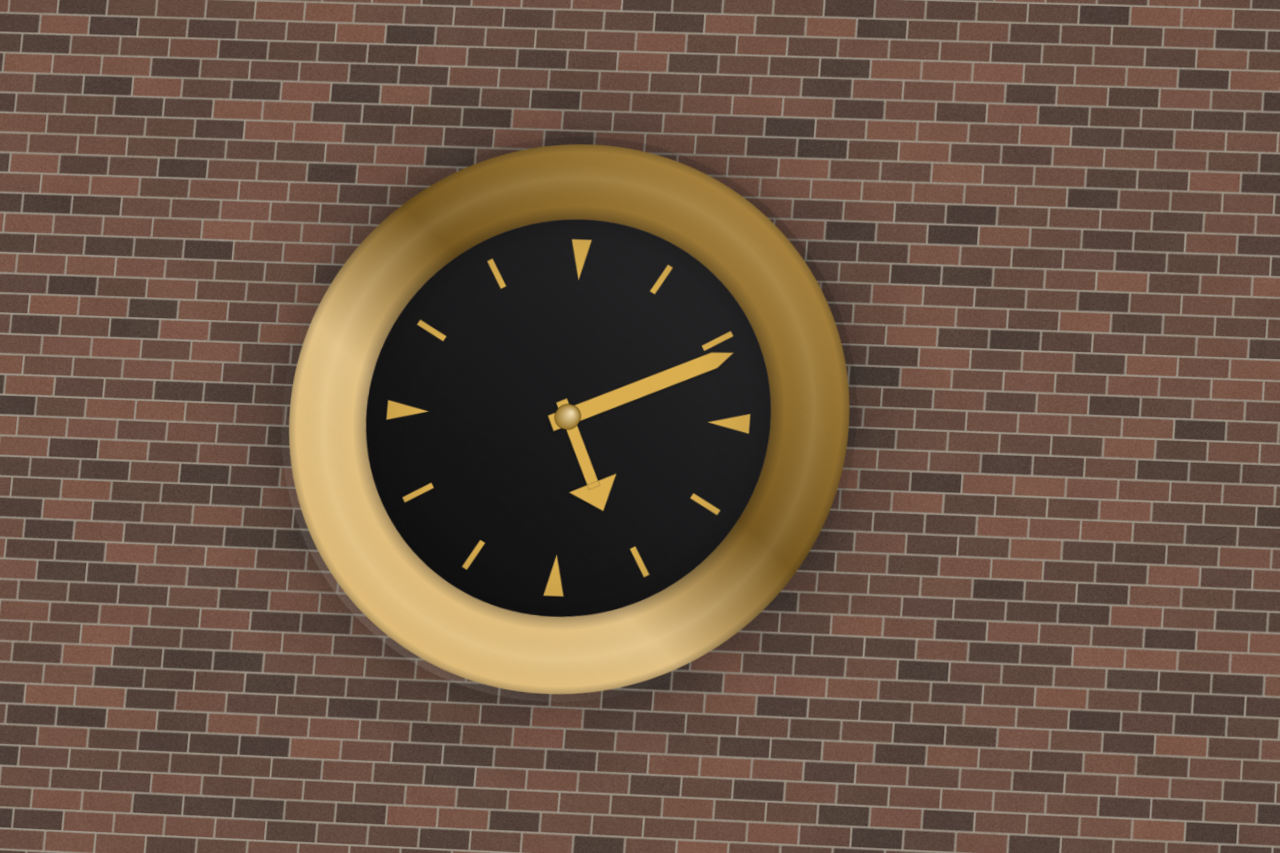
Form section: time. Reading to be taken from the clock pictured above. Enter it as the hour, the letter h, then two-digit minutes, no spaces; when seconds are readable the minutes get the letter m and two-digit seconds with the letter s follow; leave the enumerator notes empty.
5h11
